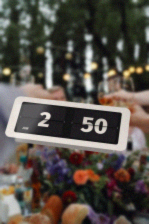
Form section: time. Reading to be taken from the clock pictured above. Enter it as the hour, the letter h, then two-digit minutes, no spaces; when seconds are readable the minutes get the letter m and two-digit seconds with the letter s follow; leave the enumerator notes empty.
2h50
